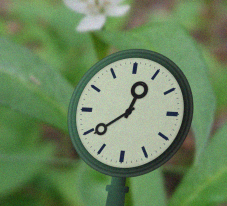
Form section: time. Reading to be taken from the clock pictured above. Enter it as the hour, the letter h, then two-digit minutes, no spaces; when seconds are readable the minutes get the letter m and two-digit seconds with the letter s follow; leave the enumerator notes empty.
12h39
